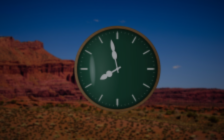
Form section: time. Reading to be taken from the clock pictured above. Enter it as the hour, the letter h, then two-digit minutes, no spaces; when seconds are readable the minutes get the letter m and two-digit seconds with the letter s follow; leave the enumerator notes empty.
7h58
